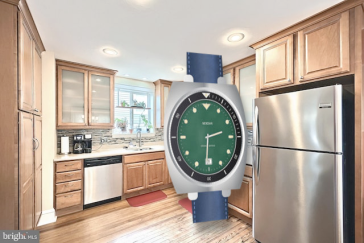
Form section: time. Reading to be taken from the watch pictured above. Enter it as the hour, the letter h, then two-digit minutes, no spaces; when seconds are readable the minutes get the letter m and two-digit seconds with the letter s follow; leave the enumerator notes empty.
2h31
